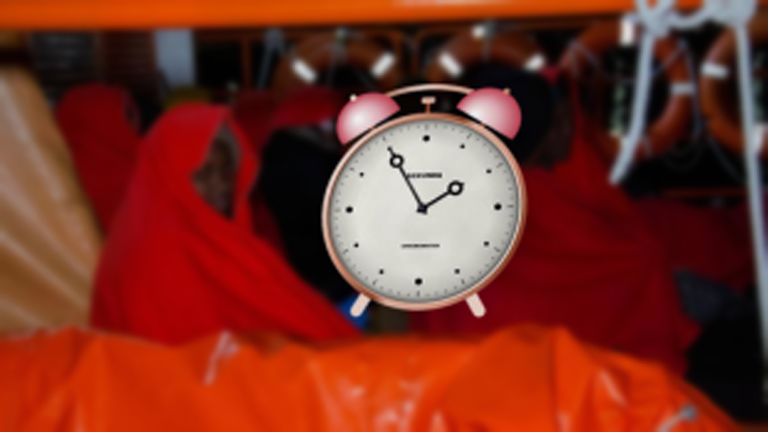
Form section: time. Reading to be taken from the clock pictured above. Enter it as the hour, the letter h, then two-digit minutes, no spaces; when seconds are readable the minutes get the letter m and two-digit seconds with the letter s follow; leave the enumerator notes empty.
1h55
